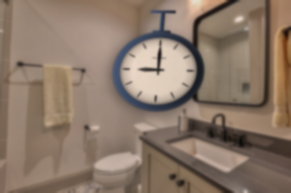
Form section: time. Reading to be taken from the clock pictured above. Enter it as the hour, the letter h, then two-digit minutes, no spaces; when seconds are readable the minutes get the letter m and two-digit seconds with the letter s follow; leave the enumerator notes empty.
9h00
